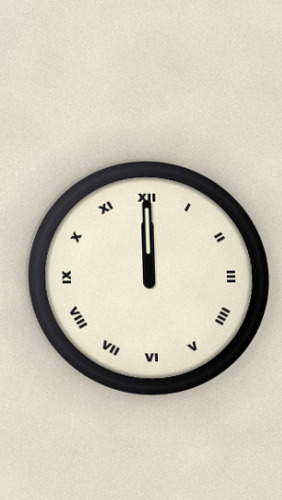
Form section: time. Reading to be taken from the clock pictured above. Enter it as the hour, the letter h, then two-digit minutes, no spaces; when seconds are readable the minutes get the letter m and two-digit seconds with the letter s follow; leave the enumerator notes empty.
12h00
